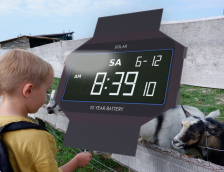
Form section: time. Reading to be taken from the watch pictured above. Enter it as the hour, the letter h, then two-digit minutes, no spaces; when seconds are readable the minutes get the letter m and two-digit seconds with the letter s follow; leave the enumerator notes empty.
8h39m10s
